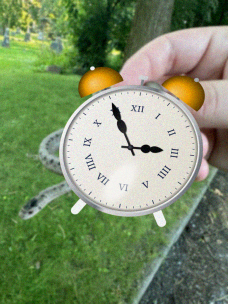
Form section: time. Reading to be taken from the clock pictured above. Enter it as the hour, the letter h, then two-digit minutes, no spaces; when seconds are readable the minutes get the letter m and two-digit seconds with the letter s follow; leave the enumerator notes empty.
2h55
